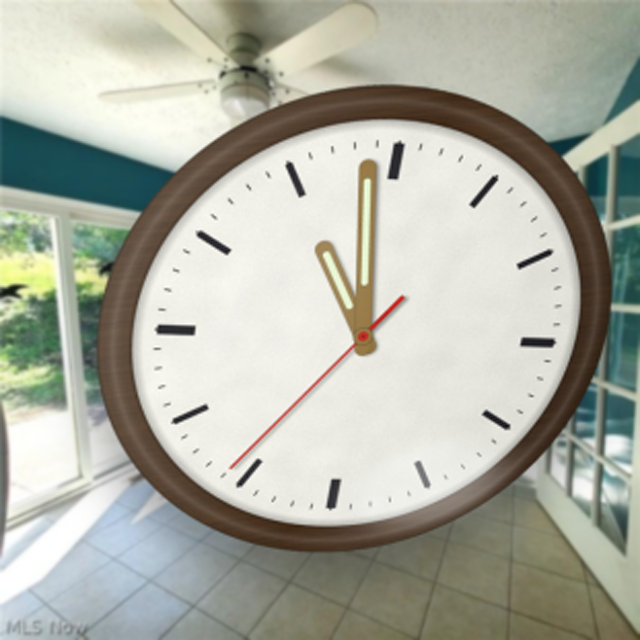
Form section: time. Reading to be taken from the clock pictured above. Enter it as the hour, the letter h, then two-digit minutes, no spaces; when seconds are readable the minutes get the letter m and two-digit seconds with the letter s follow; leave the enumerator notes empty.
10h58m36s
